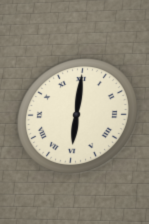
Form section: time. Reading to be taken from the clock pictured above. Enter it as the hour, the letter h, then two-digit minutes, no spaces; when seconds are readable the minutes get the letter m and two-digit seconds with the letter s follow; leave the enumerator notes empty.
6h00
